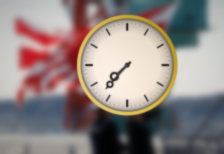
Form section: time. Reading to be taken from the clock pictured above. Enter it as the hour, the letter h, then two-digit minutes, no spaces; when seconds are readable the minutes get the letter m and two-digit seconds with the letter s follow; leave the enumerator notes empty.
7h37
